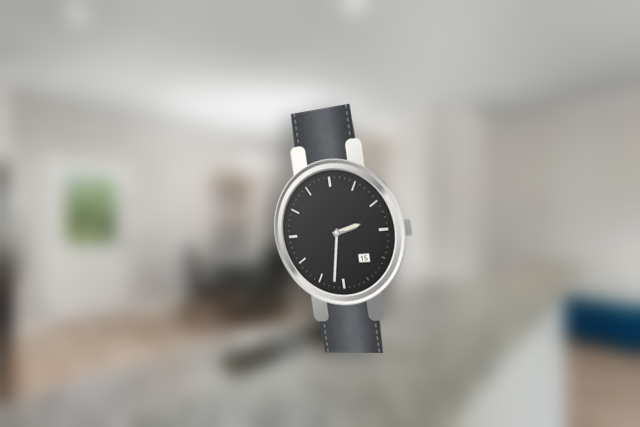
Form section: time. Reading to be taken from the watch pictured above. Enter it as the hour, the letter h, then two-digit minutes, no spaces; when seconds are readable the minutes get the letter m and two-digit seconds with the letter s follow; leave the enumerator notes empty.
2h32
